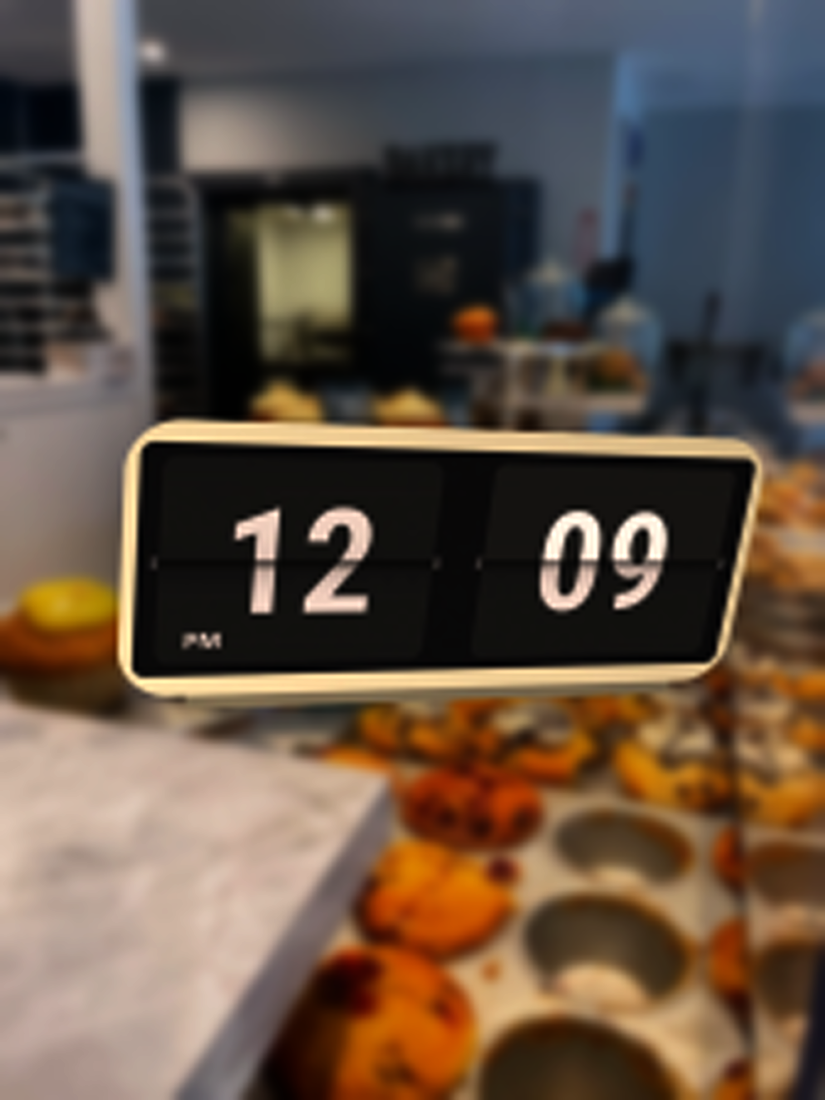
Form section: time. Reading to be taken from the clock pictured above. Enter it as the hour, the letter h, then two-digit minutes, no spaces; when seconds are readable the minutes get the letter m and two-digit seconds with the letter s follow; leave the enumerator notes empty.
12h09
